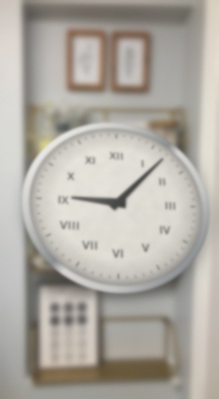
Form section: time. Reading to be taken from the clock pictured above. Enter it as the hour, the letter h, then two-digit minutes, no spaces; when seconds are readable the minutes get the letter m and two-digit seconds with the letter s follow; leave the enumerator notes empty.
9h07
